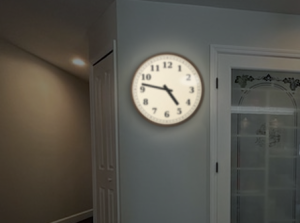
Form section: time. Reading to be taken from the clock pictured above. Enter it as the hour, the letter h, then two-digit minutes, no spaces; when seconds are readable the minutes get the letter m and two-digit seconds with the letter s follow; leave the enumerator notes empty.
4h47
